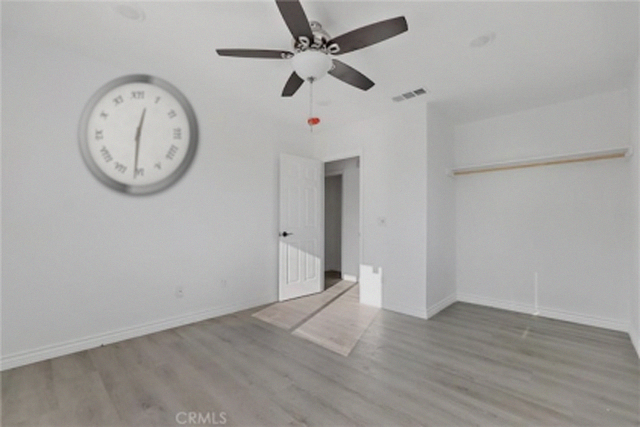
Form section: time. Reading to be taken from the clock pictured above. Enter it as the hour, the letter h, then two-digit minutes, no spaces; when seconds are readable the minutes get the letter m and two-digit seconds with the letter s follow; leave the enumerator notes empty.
12h31
